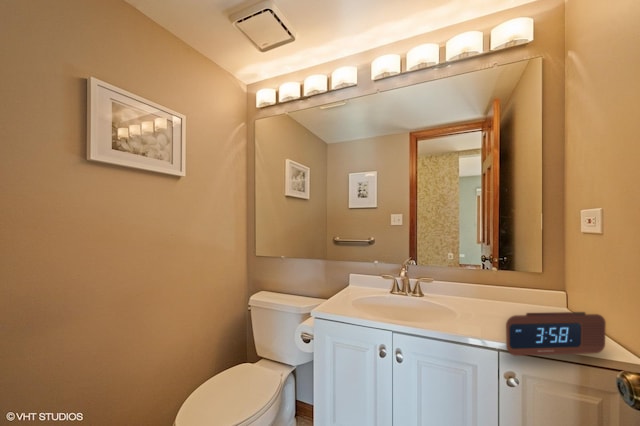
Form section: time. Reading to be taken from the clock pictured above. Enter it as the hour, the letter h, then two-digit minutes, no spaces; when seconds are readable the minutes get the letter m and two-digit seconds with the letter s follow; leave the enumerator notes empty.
3h58
